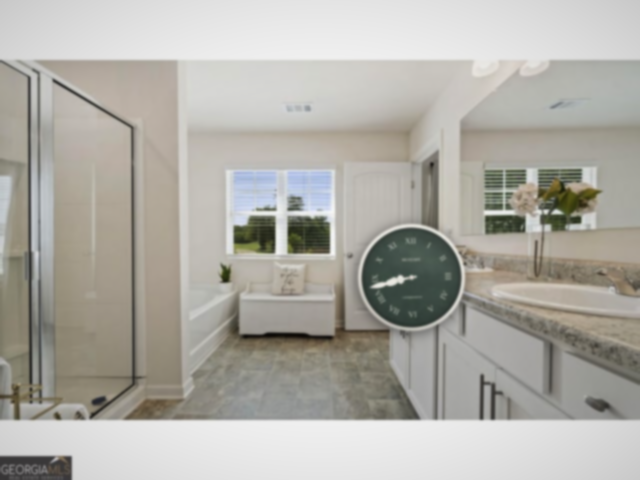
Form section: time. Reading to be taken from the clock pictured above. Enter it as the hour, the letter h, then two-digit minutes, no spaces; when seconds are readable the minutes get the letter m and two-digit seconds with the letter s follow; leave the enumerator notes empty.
8h43
